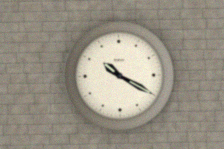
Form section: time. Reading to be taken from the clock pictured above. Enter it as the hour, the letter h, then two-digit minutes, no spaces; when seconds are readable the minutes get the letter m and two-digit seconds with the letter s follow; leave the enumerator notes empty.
10h20
